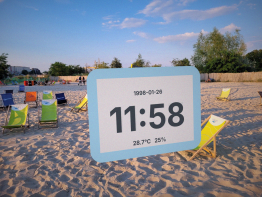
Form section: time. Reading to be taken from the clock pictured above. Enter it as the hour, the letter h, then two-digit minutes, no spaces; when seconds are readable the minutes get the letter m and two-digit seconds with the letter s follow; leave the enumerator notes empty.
11h58
